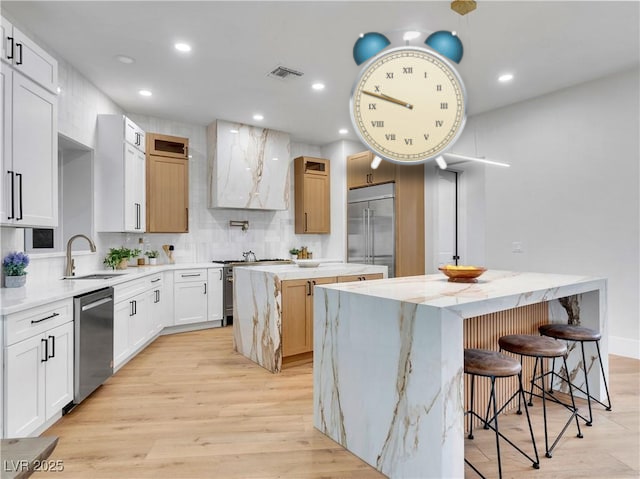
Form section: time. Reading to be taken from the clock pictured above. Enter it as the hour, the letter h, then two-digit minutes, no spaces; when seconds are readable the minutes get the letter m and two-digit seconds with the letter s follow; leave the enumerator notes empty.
9h48
